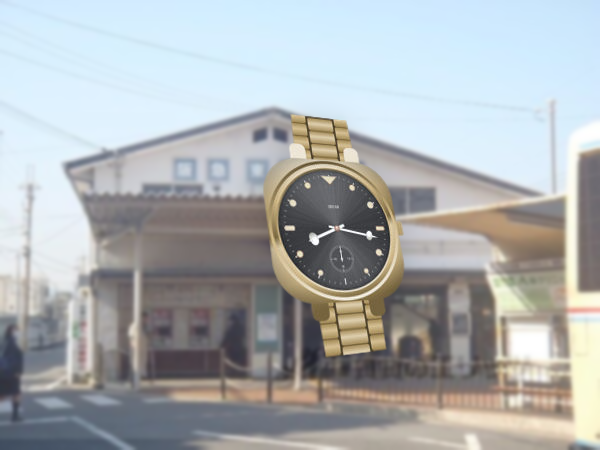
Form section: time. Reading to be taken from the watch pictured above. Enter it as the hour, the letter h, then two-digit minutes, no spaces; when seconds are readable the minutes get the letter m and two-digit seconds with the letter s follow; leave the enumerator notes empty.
8h17
